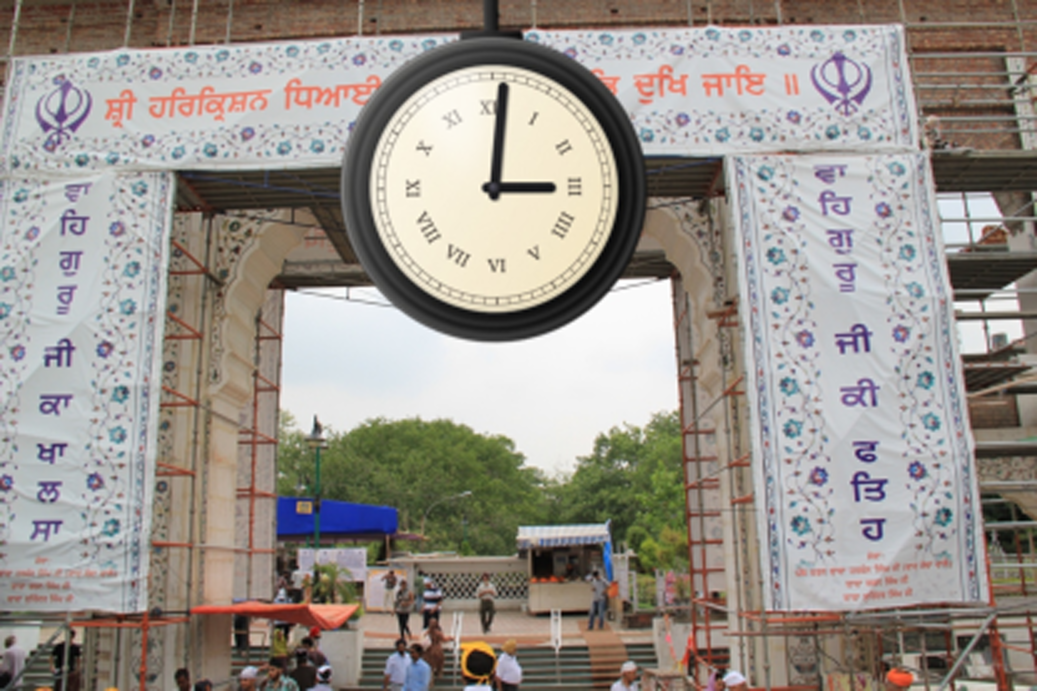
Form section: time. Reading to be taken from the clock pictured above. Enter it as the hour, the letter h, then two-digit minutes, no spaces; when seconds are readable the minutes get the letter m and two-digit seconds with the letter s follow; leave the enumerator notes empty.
3h01
